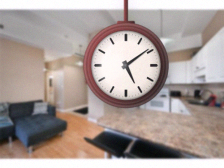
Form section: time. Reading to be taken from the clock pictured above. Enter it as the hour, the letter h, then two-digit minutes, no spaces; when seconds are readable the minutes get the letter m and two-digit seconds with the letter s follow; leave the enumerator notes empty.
5h09
